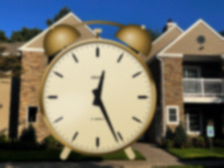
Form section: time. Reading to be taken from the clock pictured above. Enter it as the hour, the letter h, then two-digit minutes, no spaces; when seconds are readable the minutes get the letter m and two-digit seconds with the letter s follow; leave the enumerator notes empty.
12h26
